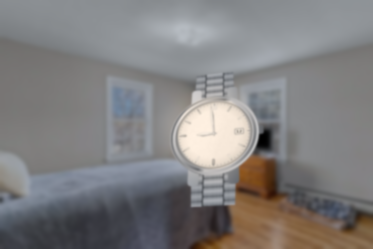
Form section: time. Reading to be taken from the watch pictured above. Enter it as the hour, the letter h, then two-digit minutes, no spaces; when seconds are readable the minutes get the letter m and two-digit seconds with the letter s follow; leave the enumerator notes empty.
8h59
